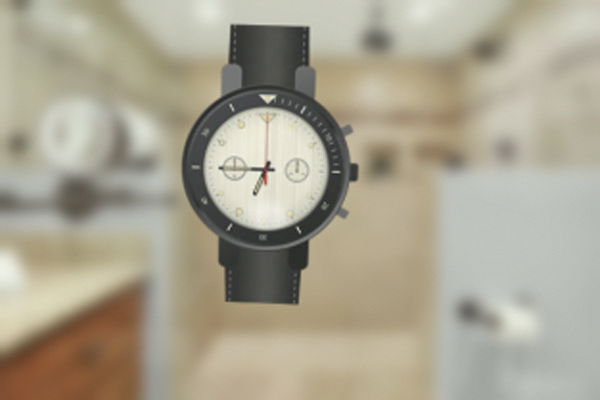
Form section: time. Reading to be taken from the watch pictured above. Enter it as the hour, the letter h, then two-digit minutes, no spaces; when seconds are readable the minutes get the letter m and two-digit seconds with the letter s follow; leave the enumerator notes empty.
6h45
